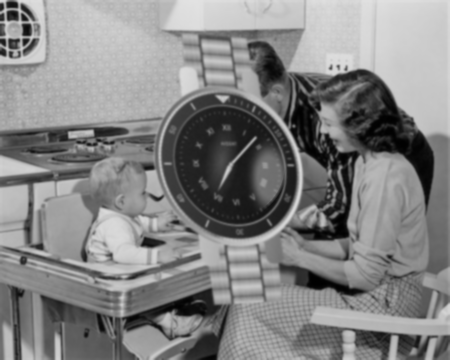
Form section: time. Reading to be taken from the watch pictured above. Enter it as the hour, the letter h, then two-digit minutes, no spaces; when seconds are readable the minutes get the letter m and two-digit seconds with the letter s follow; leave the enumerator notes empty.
7h08
